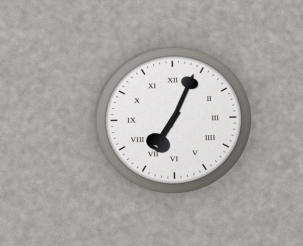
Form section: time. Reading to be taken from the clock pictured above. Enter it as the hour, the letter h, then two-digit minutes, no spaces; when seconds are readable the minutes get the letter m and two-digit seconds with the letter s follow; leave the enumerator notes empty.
7h04
